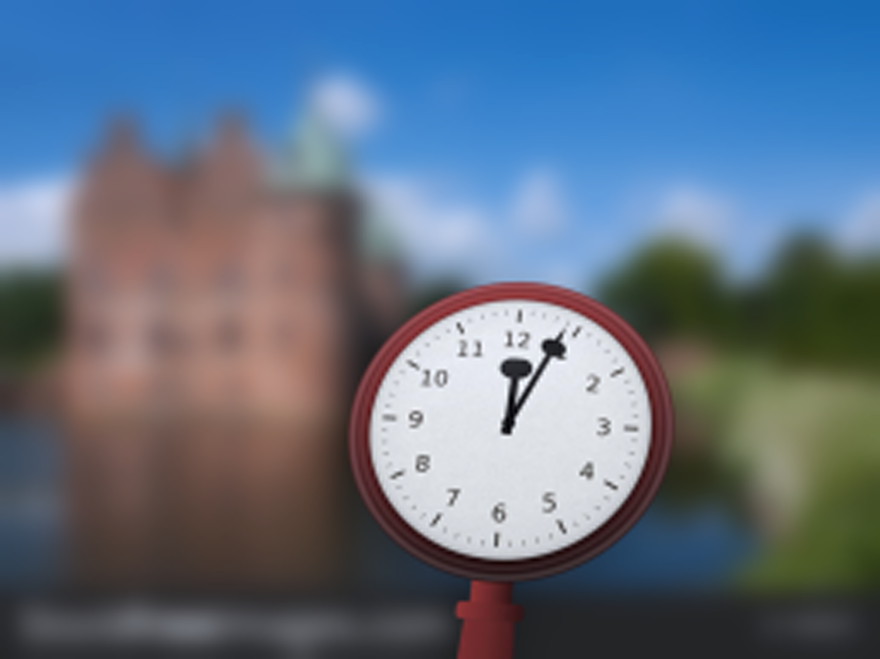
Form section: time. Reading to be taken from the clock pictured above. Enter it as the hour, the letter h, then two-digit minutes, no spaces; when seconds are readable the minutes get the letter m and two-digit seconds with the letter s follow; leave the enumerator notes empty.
12h04
